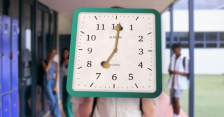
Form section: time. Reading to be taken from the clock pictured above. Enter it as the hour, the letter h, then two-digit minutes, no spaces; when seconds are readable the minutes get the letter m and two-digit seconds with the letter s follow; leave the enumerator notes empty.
7h01
